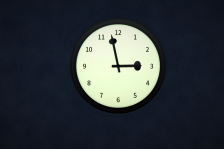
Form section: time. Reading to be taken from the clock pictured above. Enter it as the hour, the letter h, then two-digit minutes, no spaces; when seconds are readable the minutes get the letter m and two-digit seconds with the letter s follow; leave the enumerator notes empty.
2h58
